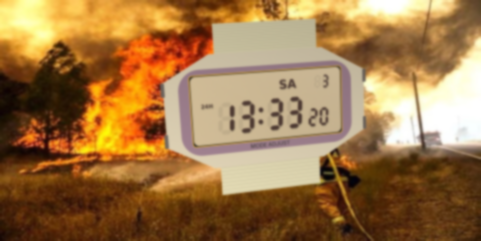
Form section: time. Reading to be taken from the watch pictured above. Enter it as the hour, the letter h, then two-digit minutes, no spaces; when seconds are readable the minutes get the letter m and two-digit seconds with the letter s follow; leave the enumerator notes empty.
13h33m20s
